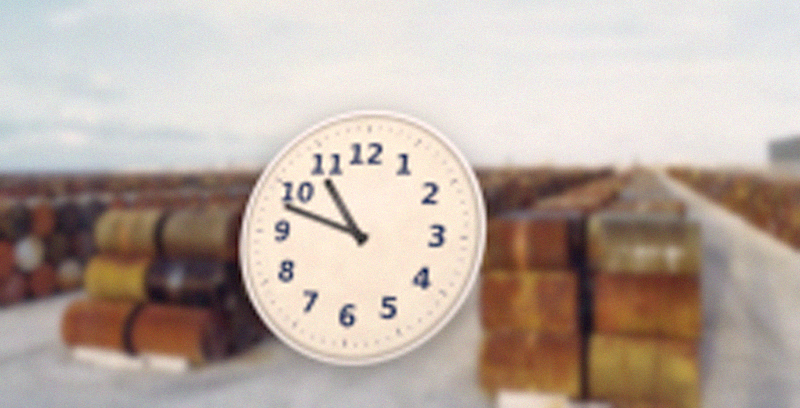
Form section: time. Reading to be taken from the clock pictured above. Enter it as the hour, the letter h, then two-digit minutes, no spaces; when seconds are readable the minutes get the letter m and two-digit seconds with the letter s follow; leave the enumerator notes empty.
10h48
